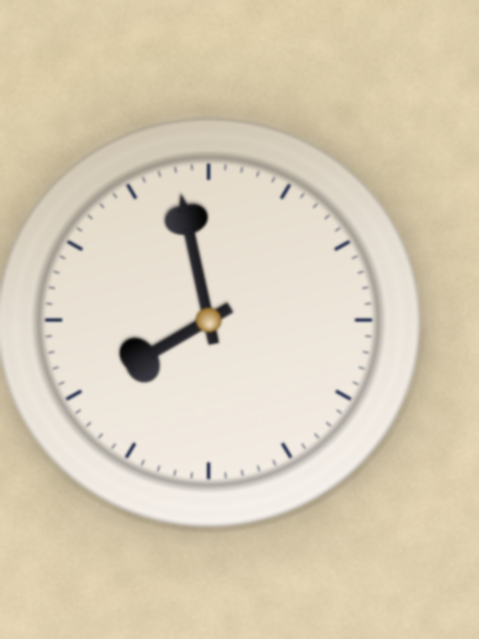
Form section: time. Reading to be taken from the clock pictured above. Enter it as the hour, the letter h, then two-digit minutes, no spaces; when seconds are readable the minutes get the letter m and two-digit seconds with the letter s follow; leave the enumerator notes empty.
7h58
